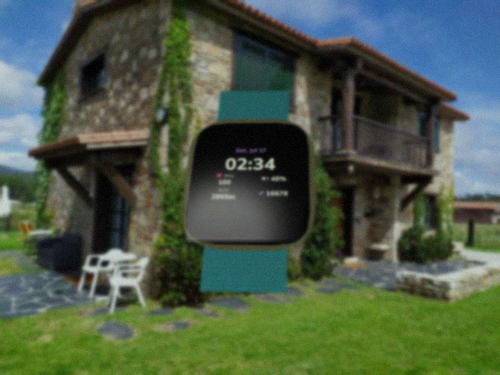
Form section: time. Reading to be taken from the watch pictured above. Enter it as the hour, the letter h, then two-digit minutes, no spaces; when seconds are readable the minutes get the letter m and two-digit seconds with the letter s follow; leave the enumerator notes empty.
2h34
